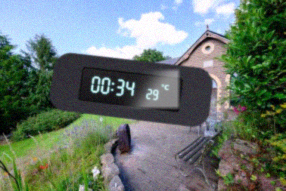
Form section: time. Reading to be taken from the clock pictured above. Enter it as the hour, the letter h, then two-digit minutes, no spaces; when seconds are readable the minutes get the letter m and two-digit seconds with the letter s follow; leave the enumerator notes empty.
0h34
